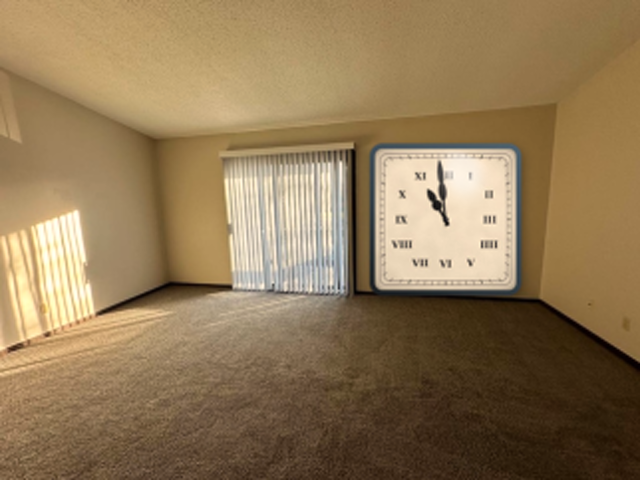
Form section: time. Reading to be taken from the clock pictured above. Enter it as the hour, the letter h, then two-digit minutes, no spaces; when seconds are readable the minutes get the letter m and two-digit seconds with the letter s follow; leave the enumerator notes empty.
10h59
